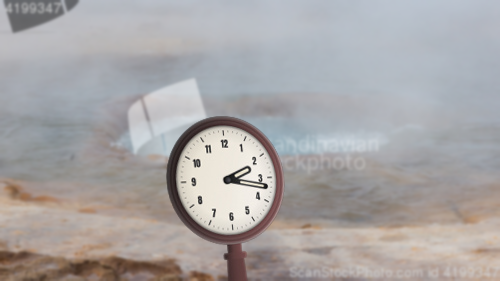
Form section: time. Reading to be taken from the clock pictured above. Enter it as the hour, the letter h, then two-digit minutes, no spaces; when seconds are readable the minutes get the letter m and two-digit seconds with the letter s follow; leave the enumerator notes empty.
2h17
